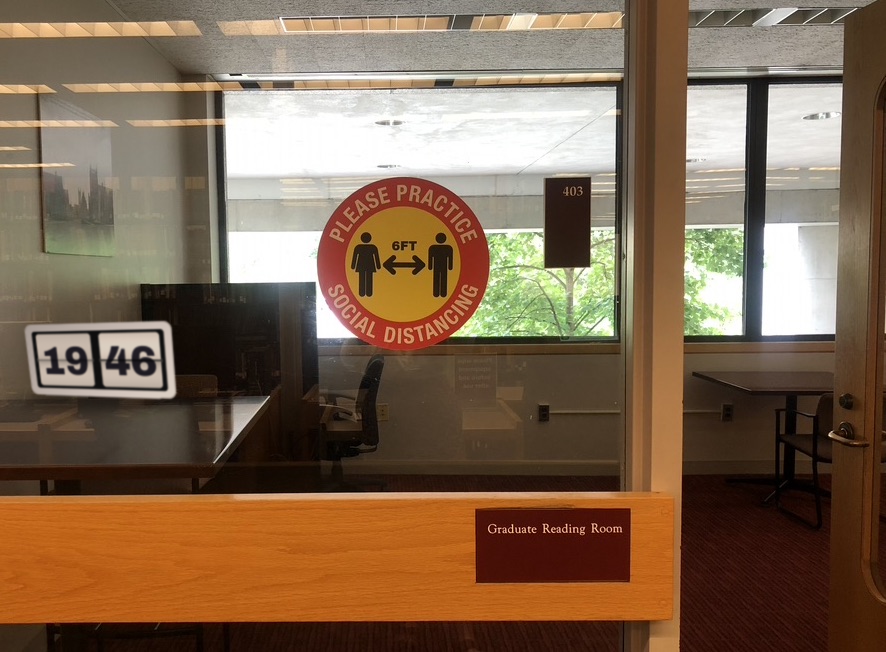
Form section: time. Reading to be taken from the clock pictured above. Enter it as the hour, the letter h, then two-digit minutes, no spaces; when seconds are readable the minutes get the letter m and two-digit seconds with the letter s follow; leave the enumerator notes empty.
19h46
